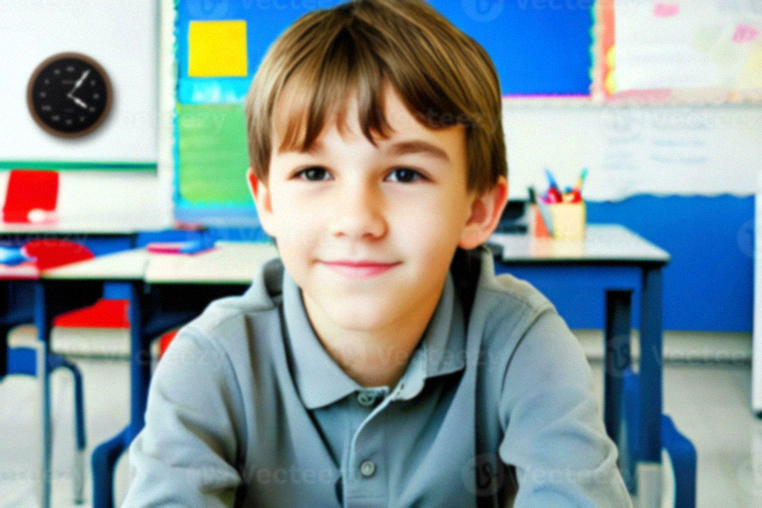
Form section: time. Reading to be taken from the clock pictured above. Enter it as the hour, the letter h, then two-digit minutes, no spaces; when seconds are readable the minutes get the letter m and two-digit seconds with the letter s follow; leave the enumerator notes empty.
4h06
